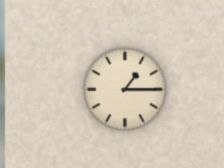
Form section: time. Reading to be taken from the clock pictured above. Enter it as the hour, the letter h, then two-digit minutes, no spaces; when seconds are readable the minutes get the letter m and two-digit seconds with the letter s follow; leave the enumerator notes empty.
1h15
